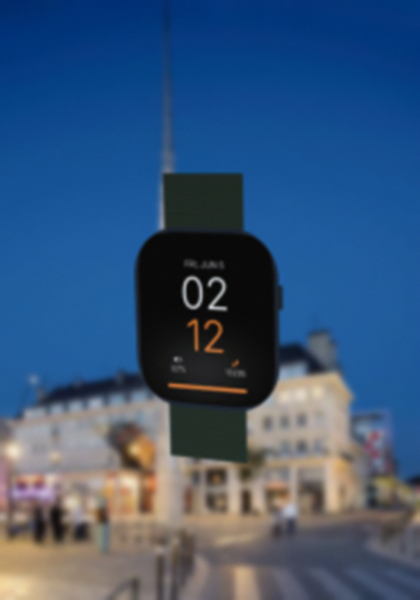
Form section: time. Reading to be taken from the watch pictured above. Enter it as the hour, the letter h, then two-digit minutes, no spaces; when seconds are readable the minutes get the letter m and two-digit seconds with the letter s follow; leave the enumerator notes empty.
2h12
